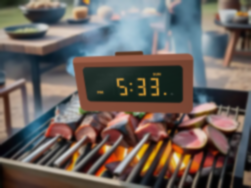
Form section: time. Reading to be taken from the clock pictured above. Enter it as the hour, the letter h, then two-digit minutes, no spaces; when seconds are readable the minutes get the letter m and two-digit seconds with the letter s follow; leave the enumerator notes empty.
5h33
